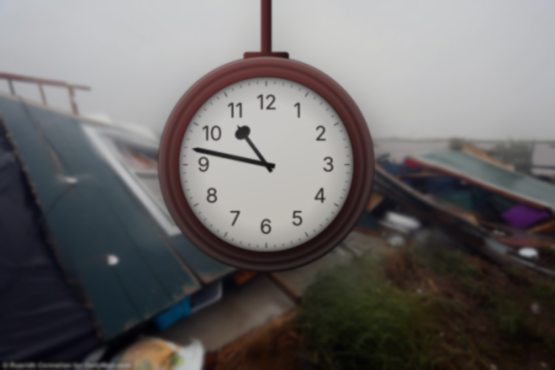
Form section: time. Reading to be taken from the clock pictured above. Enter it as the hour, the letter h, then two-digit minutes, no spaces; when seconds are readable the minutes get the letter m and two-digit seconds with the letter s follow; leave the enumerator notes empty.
10h47
